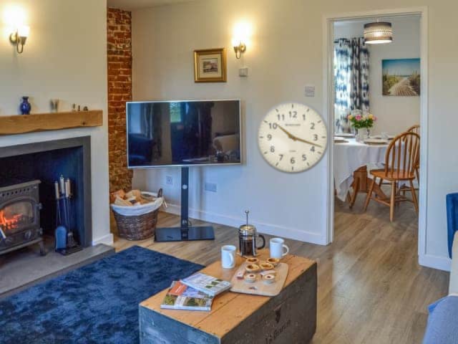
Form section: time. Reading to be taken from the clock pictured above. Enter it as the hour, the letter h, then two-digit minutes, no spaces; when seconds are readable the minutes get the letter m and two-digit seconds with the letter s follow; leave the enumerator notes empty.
10h18
